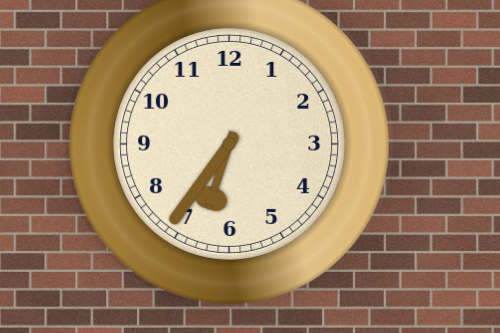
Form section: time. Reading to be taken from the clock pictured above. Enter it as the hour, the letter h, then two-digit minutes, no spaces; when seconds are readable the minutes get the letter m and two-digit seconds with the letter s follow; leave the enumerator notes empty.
6h36
